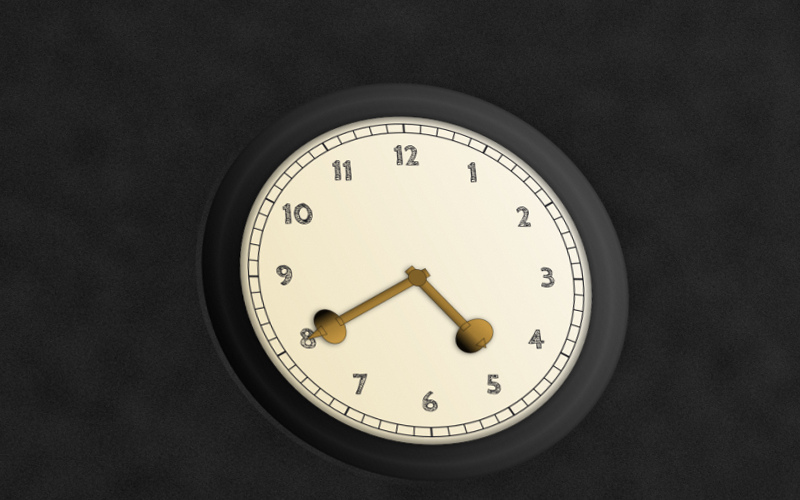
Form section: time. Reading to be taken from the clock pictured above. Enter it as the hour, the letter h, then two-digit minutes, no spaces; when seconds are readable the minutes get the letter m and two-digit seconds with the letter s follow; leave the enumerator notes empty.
4h40
